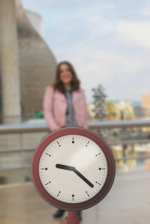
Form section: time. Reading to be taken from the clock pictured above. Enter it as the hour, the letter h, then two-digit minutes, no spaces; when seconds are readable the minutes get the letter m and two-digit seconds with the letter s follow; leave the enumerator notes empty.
9h22
